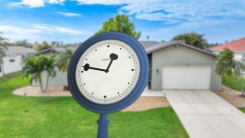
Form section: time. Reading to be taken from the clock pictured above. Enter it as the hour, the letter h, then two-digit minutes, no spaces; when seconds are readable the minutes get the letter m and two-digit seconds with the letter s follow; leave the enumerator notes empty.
12h47
